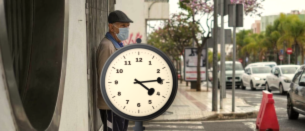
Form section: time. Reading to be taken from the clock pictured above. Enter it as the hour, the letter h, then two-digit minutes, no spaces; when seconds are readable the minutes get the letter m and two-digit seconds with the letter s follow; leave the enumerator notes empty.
4h14
